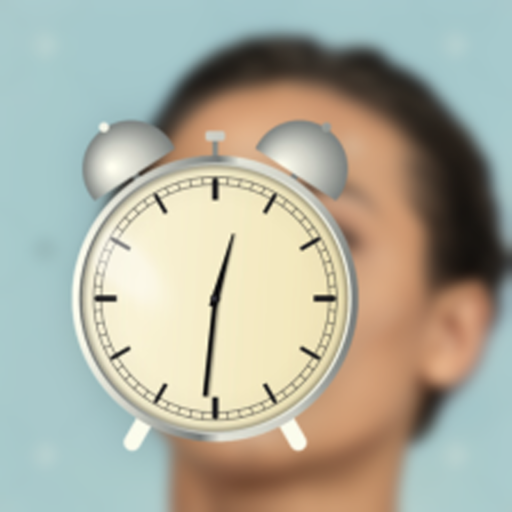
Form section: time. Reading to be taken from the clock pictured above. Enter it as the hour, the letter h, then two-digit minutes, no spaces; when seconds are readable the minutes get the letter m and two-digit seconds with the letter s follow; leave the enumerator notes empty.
12h31
